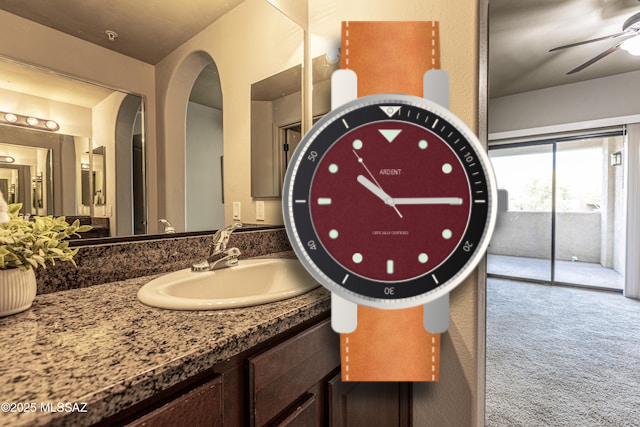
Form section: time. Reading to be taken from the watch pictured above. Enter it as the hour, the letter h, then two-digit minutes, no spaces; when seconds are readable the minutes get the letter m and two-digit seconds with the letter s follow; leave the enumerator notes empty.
10h14m54s
